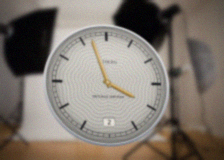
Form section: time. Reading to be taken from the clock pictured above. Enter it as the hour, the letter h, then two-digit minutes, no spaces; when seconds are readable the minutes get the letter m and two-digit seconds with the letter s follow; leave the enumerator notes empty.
3h57
